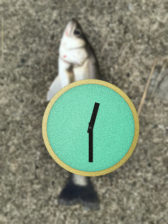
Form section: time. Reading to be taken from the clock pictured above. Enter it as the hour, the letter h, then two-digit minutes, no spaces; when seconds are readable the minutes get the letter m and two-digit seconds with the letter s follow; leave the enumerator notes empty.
12h30
